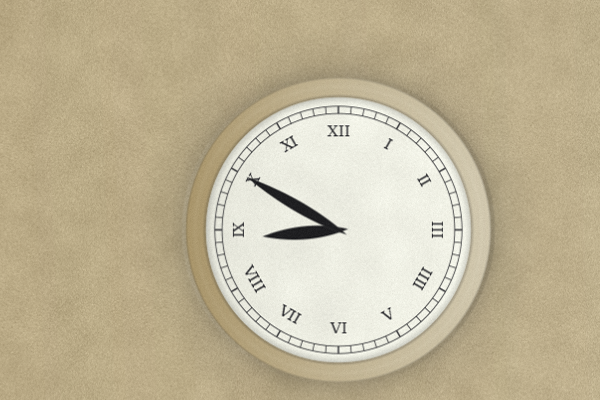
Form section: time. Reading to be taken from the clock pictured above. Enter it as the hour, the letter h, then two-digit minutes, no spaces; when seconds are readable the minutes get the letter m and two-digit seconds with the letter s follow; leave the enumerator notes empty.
8h50
